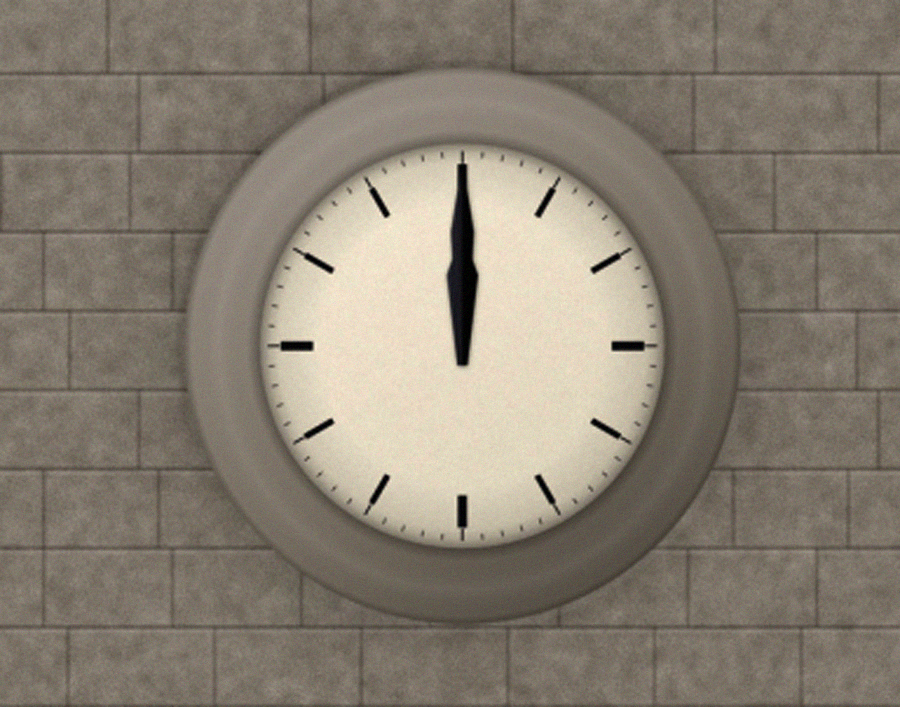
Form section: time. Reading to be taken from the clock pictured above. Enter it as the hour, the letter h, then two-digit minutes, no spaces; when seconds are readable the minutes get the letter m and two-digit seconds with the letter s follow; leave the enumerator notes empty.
12h00
